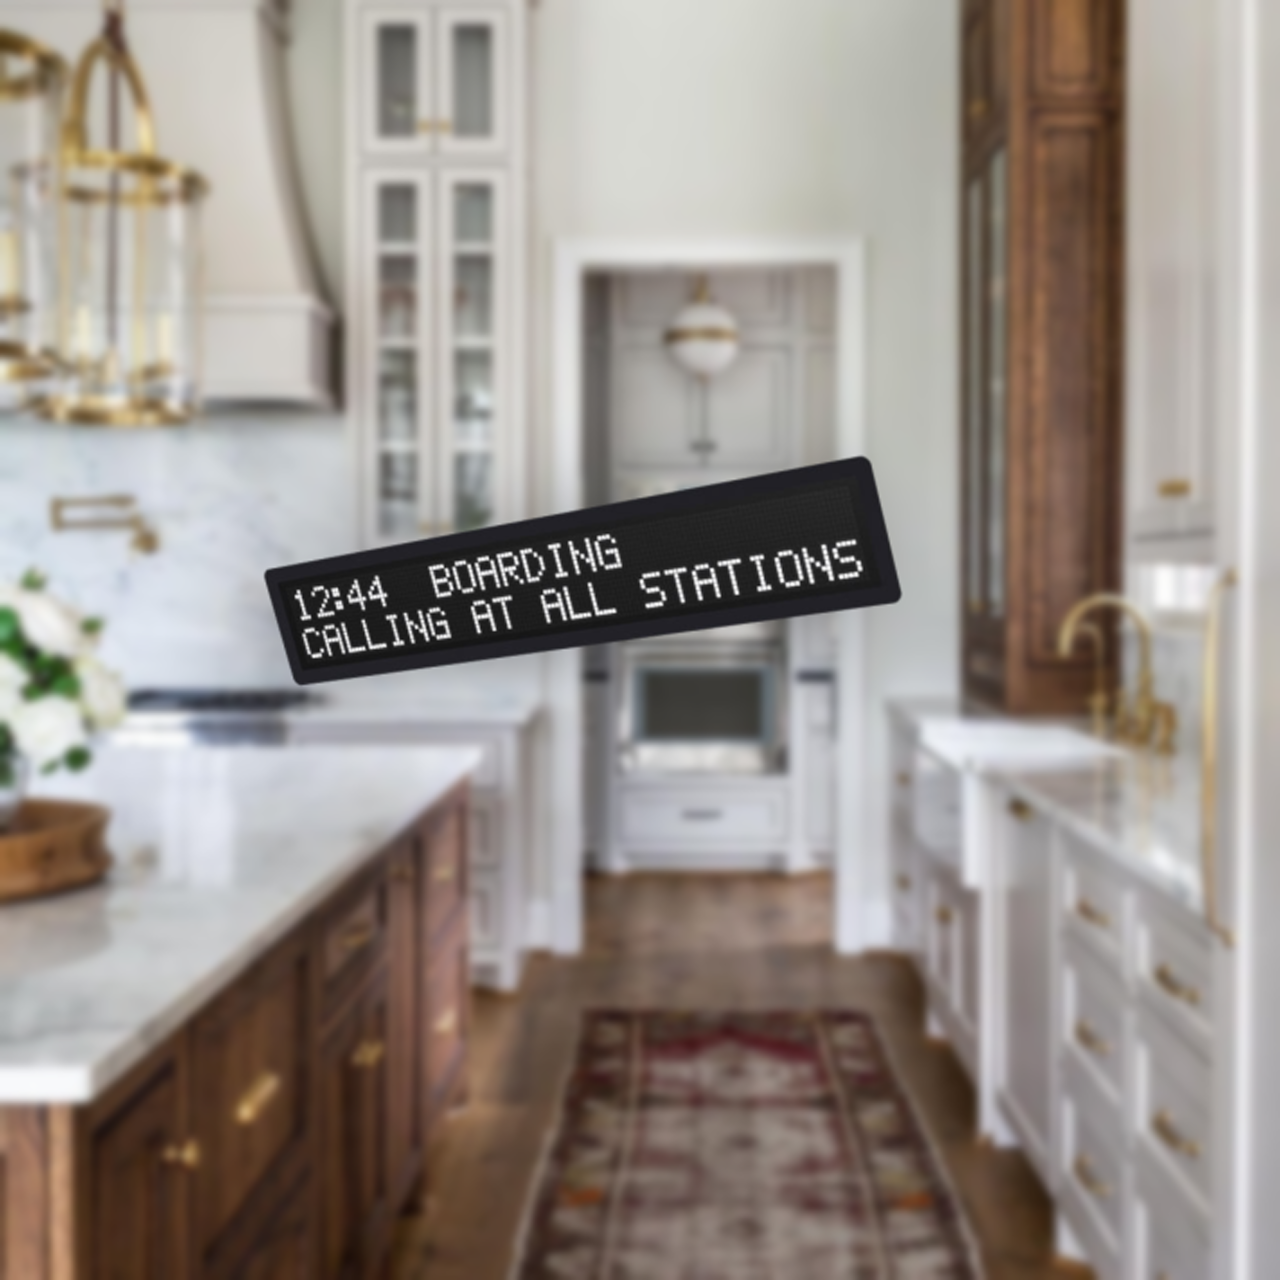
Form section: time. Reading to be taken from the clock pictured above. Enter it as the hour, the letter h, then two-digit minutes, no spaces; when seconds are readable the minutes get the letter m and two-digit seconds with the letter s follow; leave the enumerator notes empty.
12h44
